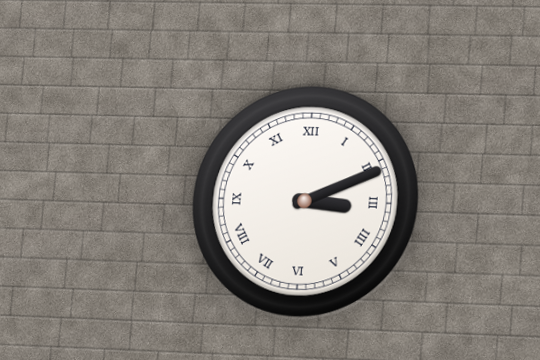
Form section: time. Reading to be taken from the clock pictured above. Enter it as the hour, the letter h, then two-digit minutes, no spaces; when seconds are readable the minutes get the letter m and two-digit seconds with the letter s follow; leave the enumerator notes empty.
3h11
